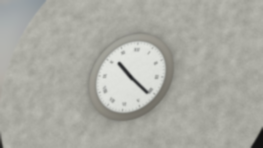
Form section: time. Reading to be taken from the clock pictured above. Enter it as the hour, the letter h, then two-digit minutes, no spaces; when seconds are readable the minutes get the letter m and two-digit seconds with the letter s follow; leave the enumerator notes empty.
10h21
